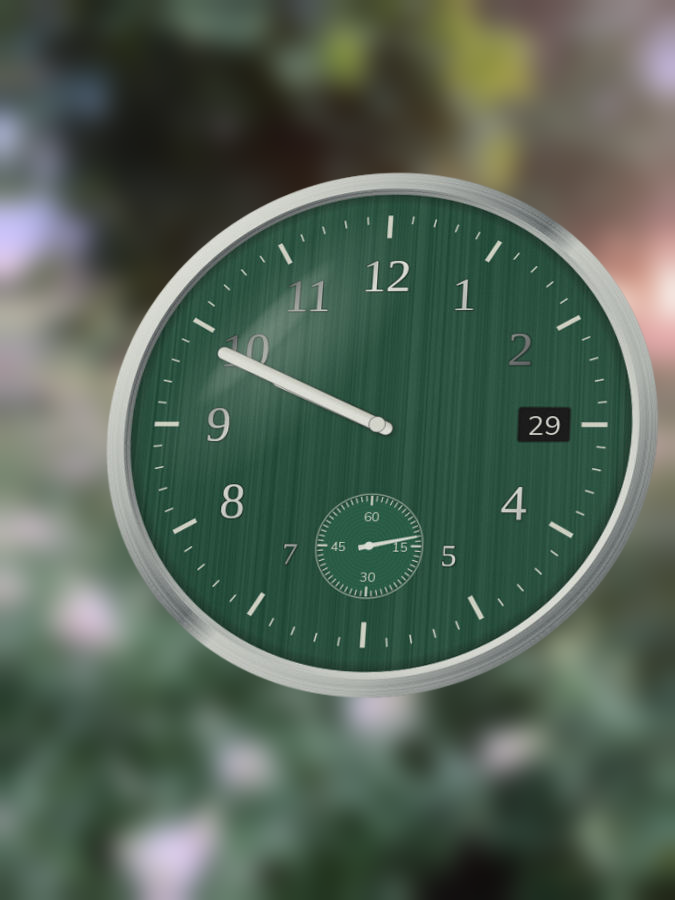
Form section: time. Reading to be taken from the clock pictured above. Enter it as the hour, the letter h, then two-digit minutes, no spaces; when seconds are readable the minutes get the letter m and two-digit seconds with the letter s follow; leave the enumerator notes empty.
9h49m13s
